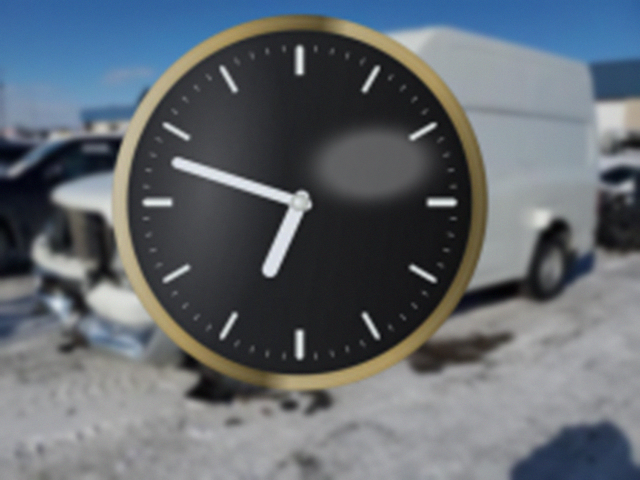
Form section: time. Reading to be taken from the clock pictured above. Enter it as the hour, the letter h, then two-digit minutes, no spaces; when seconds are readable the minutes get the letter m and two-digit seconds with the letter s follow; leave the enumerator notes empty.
6h48
